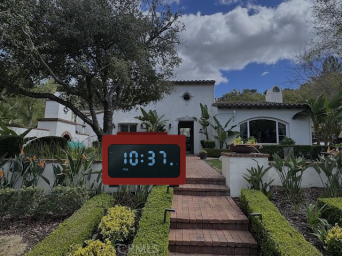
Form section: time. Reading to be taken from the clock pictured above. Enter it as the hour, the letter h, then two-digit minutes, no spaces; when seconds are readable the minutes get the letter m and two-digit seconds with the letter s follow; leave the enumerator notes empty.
10h37
